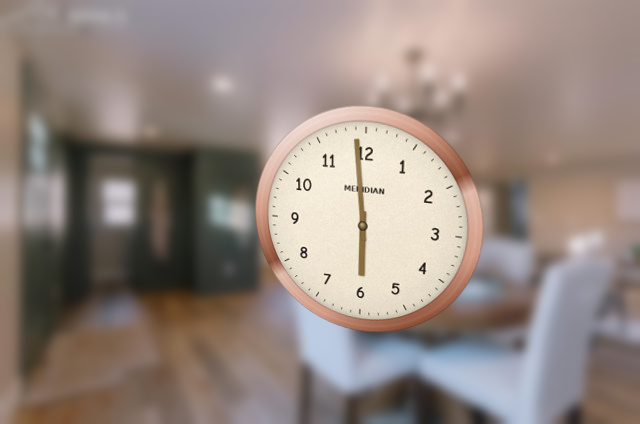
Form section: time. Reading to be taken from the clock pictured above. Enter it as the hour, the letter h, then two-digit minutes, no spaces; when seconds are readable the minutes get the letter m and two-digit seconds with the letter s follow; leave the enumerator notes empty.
5h59
